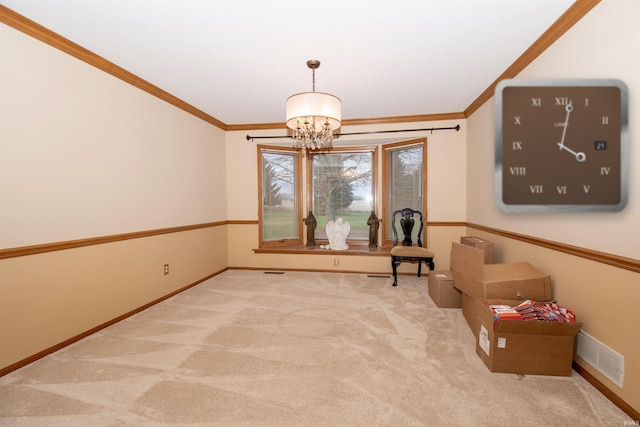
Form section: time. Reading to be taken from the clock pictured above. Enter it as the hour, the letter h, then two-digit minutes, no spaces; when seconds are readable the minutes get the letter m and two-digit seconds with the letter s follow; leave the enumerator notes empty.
4h02
